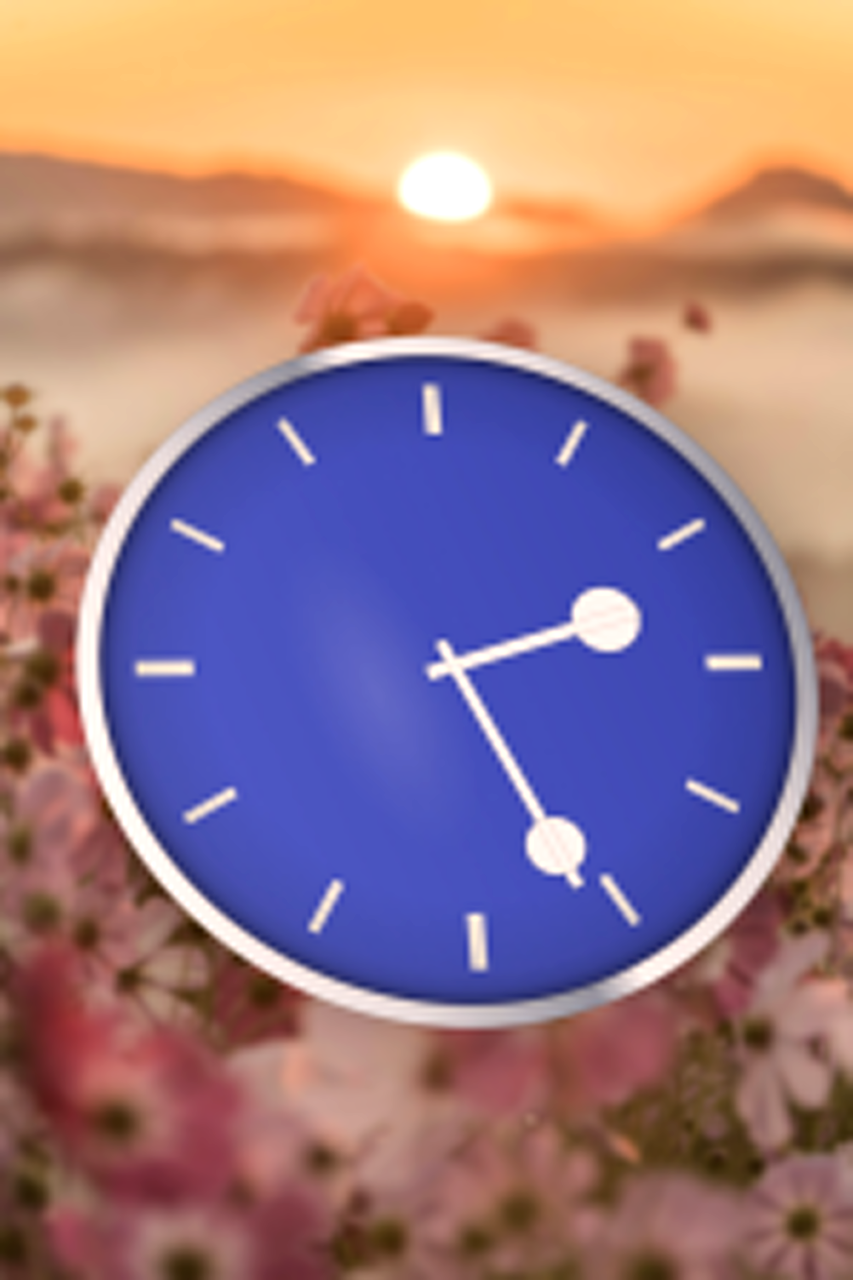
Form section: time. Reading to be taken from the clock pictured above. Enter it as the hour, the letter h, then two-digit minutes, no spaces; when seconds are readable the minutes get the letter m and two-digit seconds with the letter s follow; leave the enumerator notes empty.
2h26
